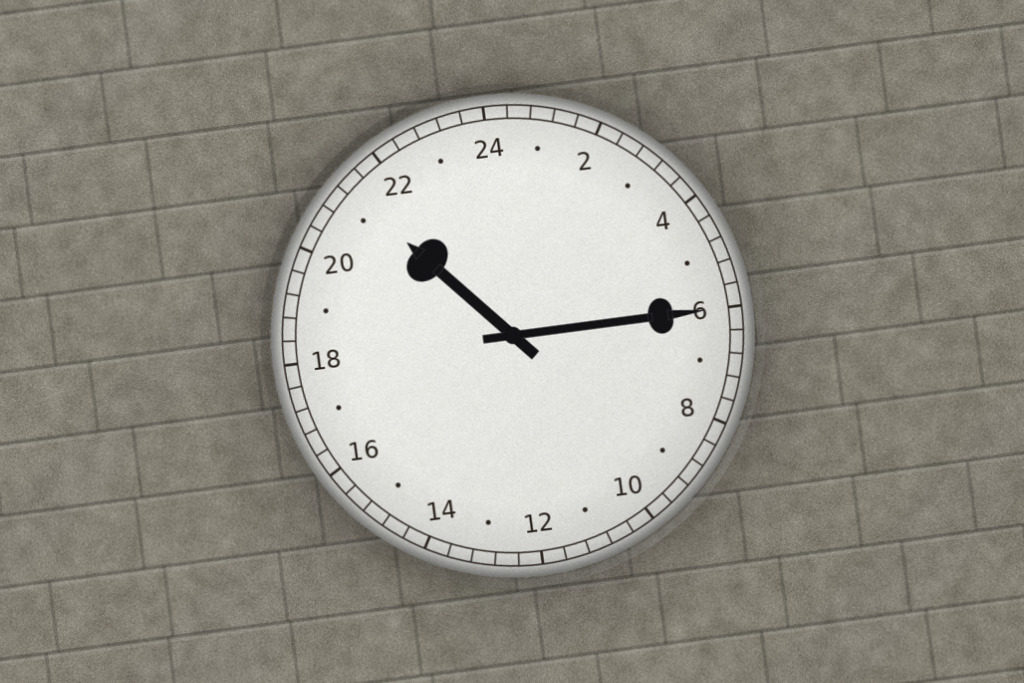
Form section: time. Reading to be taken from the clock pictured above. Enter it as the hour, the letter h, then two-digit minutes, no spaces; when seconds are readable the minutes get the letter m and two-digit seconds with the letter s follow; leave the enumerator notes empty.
21h15
